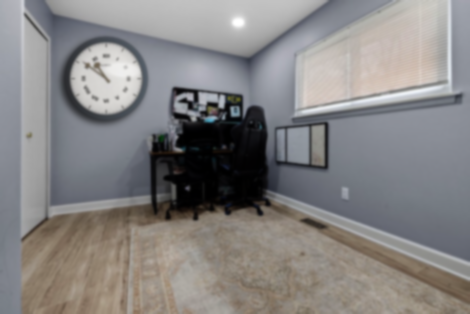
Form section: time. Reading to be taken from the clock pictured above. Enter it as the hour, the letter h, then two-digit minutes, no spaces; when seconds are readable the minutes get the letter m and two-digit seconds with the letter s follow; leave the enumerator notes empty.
10h51
